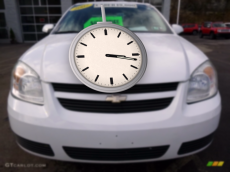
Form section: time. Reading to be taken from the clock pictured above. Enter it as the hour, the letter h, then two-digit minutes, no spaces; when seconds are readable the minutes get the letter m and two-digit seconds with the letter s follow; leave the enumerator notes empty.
3h17
